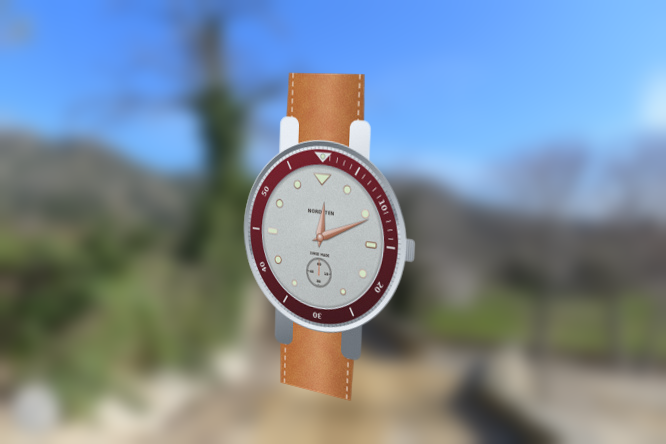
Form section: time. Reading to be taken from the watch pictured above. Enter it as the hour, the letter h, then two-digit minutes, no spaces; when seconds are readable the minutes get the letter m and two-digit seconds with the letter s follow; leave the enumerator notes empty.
12h11
